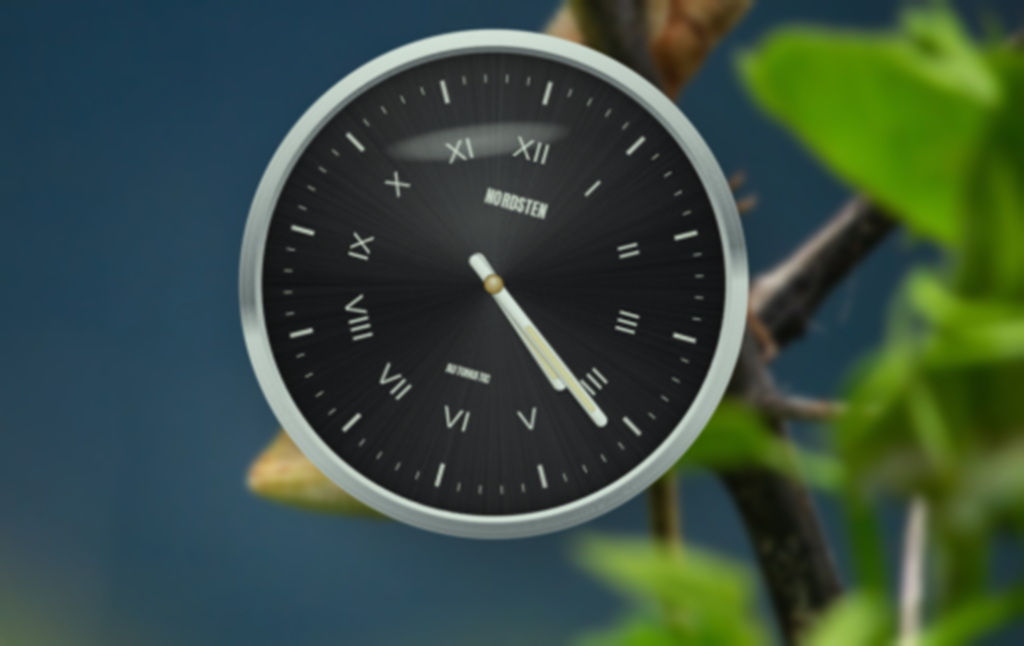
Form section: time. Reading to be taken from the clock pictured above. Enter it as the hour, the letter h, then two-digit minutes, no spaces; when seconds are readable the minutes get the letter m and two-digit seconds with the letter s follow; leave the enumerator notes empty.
4h21
